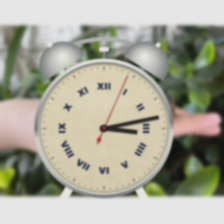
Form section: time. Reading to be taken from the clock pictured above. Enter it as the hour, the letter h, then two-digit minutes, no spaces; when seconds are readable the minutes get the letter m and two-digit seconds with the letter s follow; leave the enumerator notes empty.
3h13m04s
